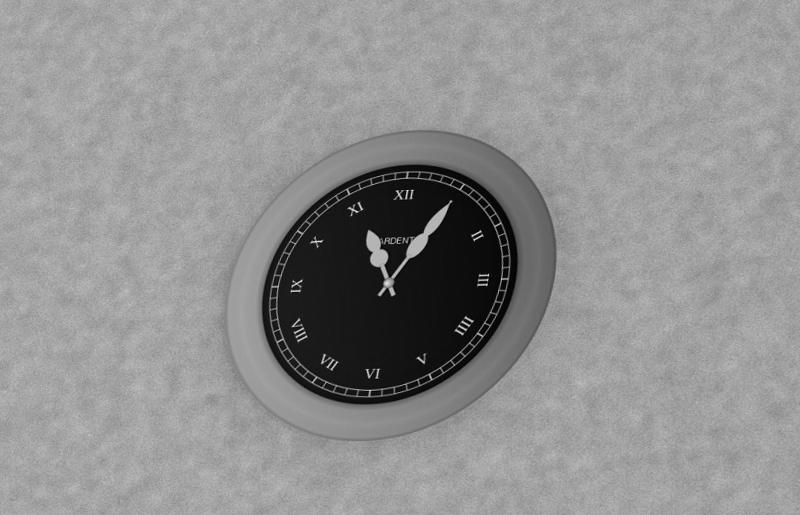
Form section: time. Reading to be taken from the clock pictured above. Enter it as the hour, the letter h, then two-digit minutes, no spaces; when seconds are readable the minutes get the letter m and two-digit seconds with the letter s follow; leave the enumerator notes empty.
11h05
